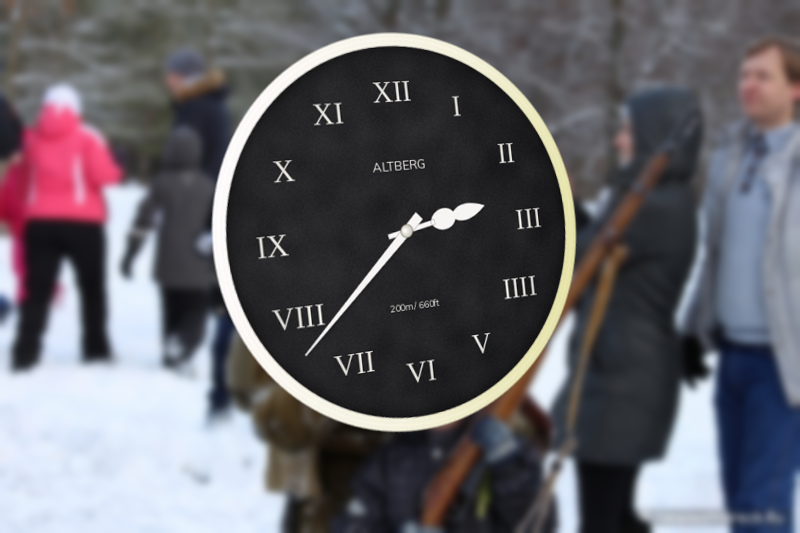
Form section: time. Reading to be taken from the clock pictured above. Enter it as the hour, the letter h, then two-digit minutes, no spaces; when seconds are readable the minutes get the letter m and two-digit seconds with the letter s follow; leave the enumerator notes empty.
2h38
